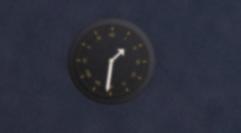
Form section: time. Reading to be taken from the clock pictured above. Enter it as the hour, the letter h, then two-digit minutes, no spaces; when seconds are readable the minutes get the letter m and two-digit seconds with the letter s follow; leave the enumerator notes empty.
1h31
